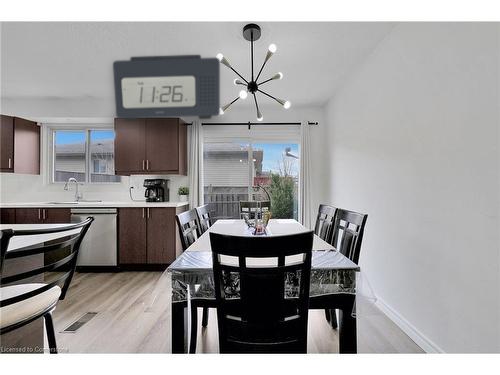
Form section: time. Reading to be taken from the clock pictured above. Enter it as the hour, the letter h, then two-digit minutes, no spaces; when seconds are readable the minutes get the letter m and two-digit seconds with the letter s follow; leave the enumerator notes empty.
11h26
